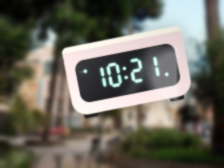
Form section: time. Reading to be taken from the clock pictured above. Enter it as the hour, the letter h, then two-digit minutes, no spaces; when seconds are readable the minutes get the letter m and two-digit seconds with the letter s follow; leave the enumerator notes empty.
10h21
